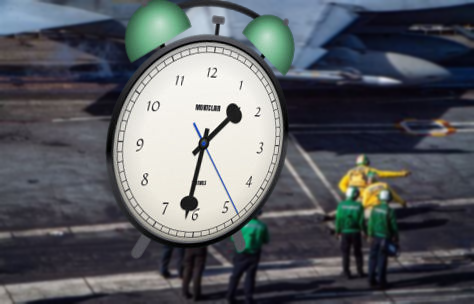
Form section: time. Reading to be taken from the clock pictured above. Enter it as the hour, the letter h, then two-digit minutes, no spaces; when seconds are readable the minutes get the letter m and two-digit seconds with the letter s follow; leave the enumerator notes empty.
1h31m24s
